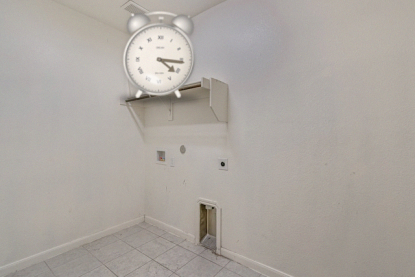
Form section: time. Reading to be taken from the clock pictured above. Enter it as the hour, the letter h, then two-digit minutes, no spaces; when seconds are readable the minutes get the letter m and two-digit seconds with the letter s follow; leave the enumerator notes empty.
4h16
